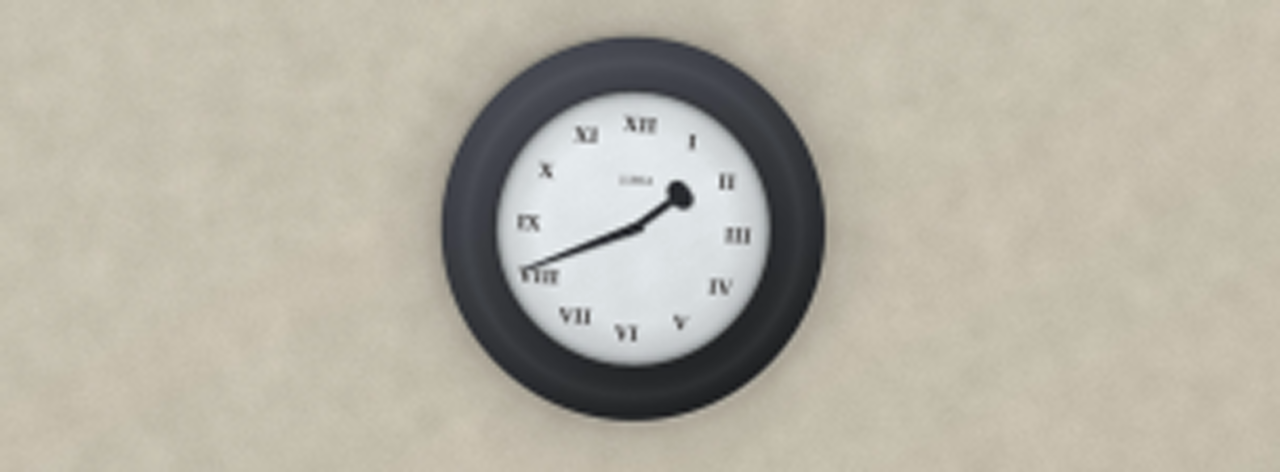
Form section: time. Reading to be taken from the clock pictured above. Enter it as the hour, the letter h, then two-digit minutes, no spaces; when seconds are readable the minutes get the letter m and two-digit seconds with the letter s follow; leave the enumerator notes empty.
1h41
